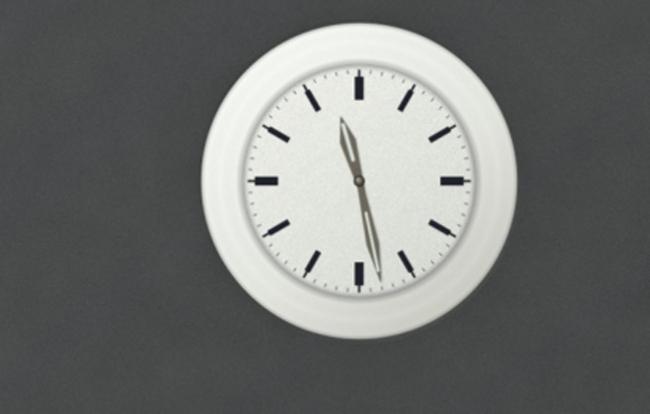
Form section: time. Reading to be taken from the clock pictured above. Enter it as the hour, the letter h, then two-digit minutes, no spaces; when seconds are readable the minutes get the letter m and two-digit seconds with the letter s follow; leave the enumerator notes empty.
11h28
